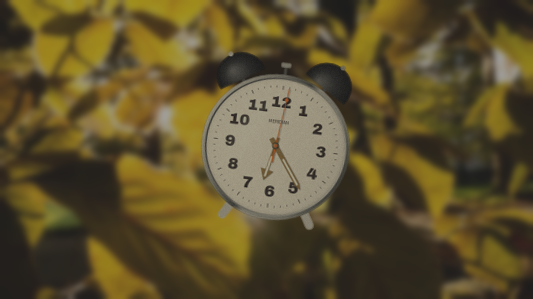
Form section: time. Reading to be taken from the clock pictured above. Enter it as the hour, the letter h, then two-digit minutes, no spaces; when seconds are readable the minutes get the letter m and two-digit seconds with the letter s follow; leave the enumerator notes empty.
6h24m01s
